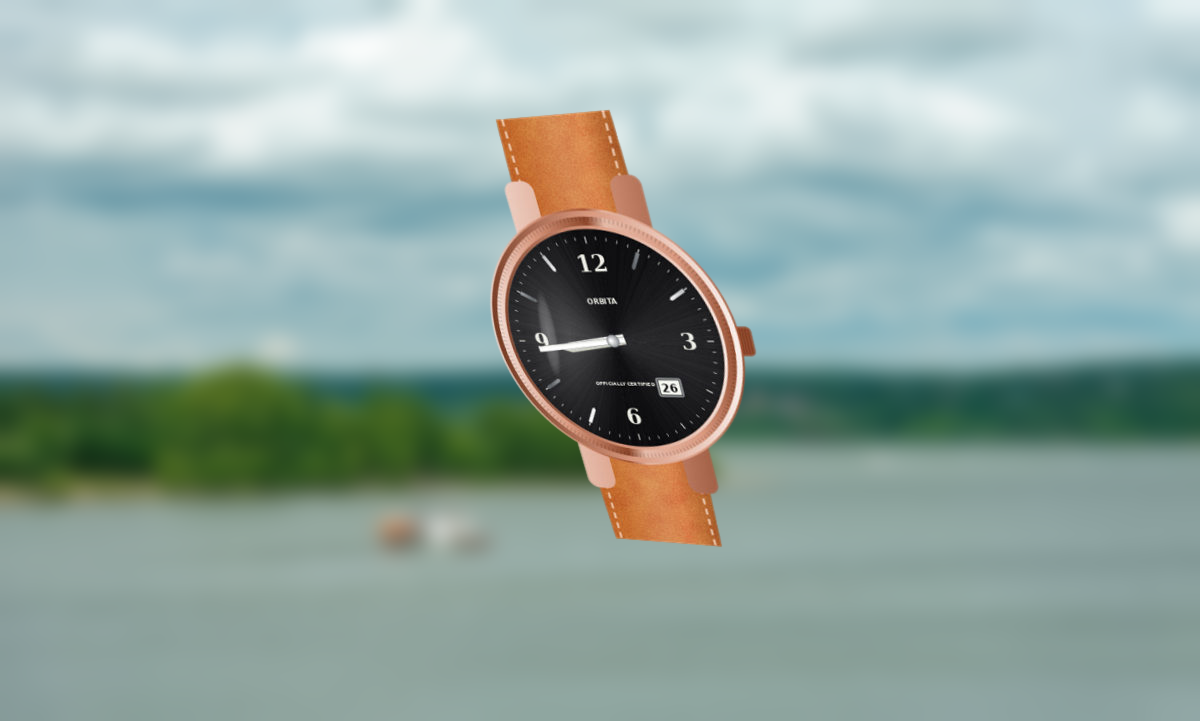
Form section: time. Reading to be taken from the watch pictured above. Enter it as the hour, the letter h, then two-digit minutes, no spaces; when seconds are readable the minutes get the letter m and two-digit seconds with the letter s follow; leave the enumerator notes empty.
8h44
